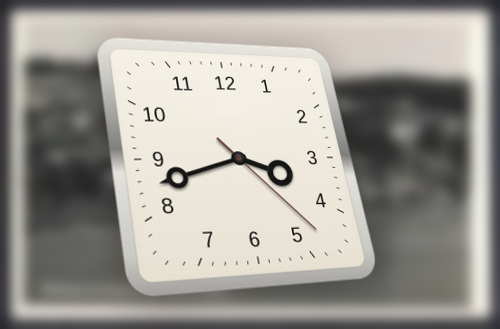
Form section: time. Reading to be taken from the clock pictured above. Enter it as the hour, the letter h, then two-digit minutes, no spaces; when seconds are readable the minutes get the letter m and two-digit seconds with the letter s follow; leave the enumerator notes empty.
3h42m23s
